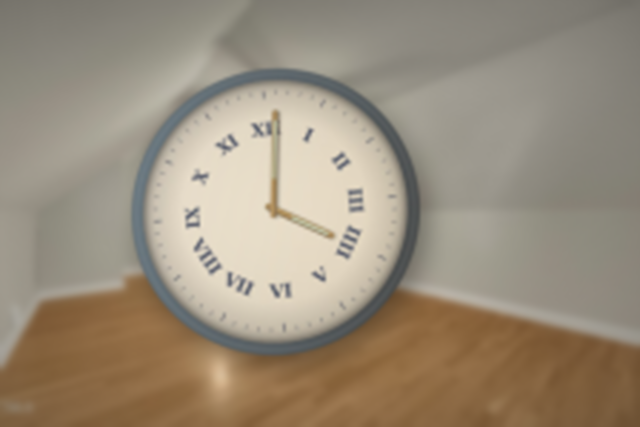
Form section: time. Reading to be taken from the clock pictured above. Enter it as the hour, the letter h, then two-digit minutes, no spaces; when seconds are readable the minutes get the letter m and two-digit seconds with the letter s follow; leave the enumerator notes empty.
4h01
